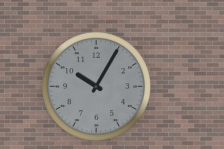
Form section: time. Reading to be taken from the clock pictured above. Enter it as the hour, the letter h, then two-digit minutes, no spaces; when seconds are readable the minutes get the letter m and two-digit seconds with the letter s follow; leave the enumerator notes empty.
10h05
